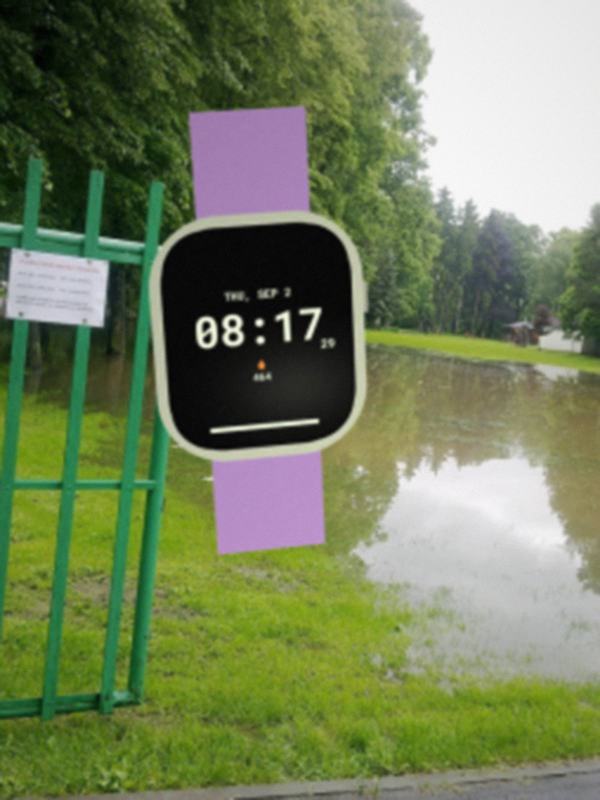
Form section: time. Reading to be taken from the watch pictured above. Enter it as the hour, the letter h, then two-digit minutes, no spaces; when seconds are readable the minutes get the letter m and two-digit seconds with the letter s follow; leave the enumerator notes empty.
8h17
